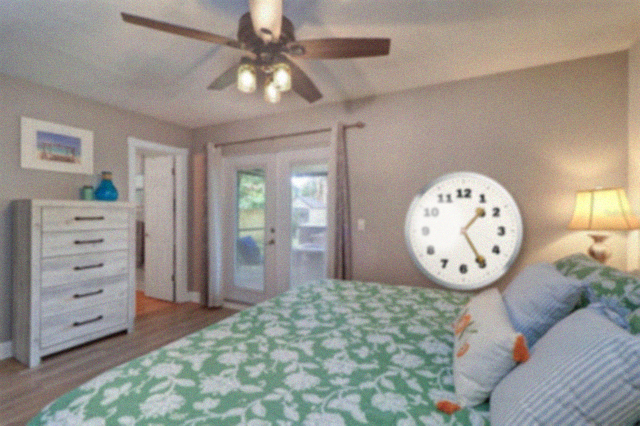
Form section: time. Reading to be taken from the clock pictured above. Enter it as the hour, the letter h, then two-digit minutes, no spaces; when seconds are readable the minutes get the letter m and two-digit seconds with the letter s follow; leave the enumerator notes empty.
1h25
